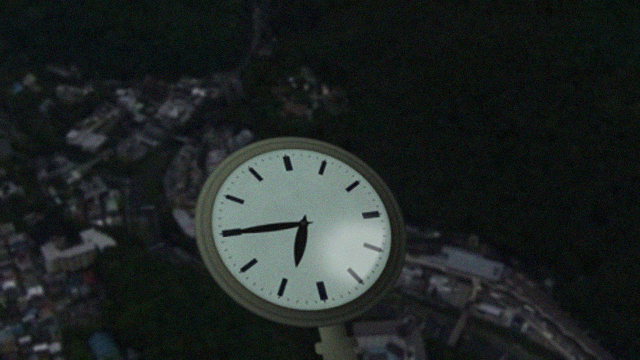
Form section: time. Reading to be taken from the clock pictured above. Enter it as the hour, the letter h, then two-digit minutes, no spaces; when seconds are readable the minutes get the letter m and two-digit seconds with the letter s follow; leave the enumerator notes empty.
6h45
